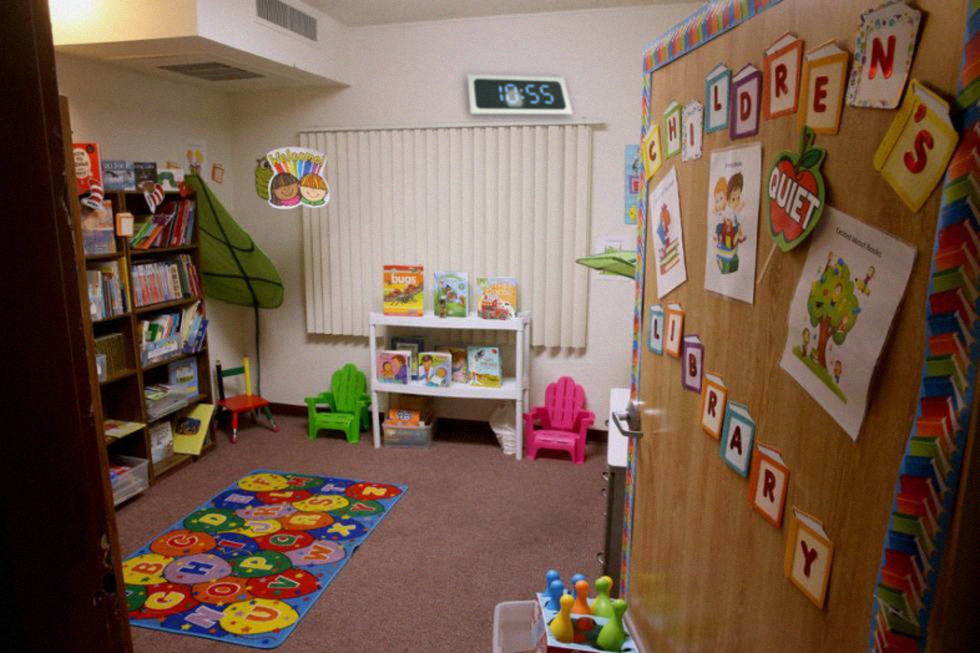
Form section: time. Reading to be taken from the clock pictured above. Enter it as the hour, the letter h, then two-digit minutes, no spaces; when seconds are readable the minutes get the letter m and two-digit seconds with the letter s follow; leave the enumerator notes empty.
10h55
